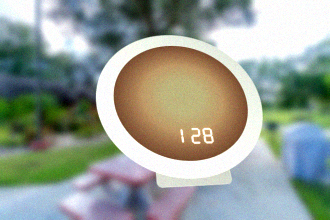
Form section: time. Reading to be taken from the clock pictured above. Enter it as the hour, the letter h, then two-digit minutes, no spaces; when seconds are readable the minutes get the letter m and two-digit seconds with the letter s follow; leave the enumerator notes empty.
1h28
